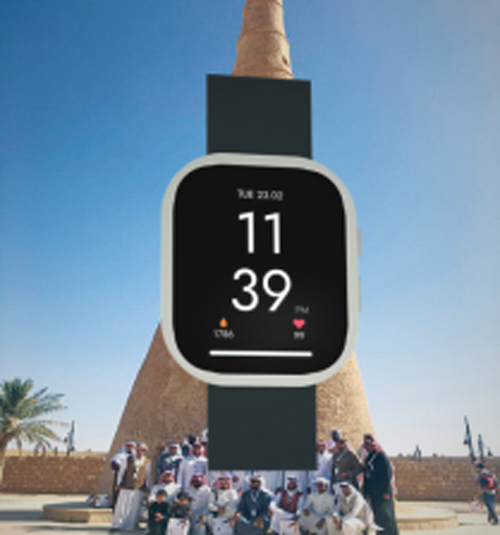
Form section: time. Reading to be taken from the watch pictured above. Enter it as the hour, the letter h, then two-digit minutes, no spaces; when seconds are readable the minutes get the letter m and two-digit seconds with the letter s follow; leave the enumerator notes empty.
11h39
